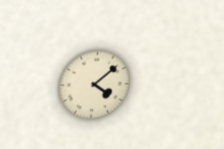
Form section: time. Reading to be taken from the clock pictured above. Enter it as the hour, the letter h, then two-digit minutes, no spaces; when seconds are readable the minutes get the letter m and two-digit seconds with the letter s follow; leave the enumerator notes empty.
4h08
